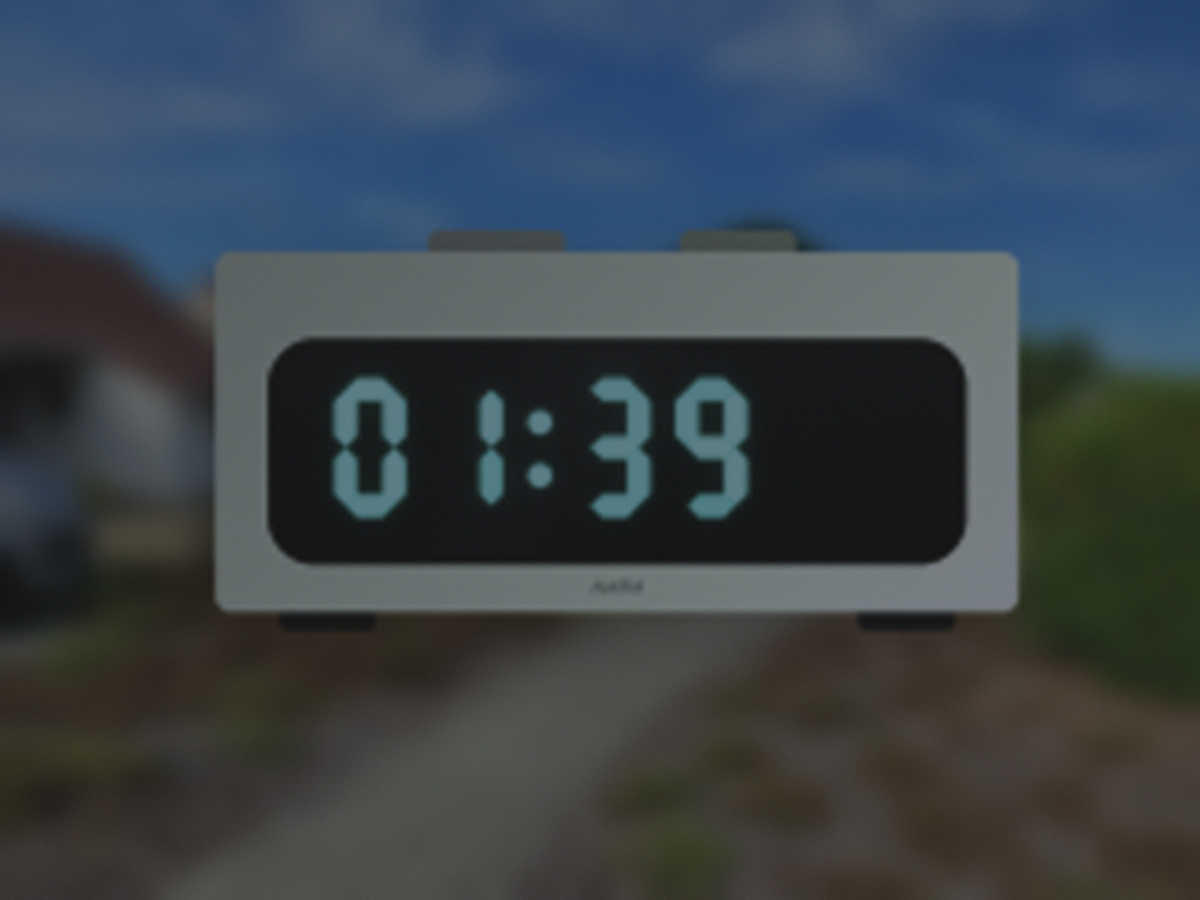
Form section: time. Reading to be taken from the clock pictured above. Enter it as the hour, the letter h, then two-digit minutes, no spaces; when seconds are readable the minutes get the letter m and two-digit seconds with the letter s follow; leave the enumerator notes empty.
1h39
